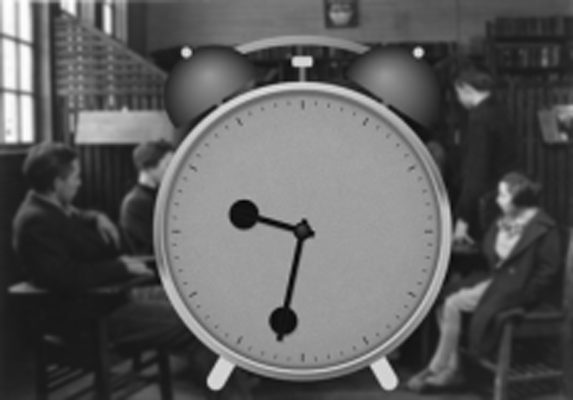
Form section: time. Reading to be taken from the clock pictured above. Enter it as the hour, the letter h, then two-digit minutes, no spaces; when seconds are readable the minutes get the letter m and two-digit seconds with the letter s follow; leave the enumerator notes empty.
9h32
